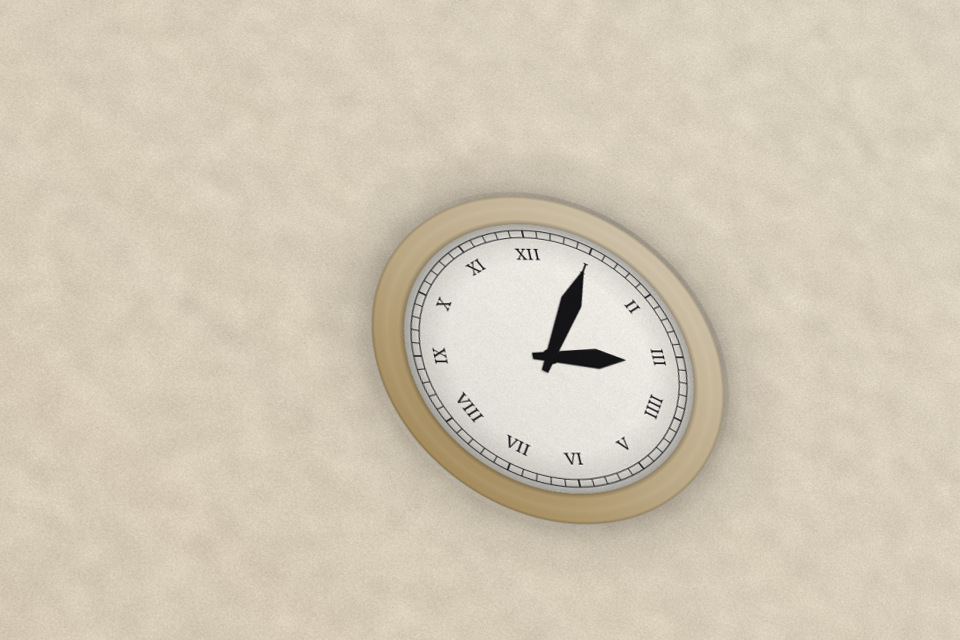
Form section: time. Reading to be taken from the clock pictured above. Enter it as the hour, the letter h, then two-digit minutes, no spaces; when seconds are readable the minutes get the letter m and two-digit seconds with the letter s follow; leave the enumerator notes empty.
3h05
